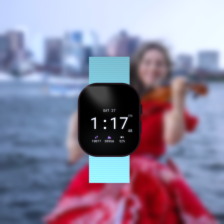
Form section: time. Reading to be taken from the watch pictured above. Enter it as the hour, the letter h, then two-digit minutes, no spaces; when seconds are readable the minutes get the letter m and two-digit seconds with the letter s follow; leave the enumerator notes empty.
1h17
